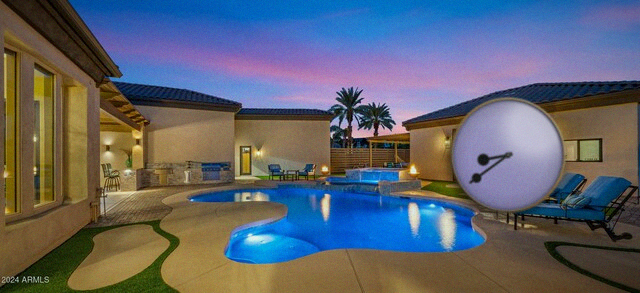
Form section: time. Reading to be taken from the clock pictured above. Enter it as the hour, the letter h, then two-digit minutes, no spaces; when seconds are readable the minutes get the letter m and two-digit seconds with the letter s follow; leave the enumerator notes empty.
8h39
